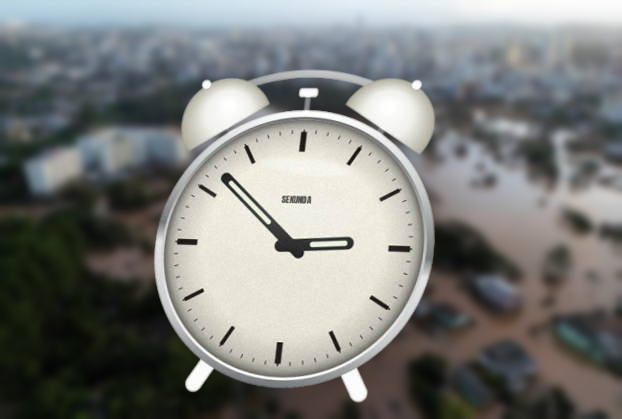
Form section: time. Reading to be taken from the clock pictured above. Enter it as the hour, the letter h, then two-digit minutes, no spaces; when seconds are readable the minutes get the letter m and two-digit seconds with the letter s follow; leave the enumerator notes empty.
2h52
